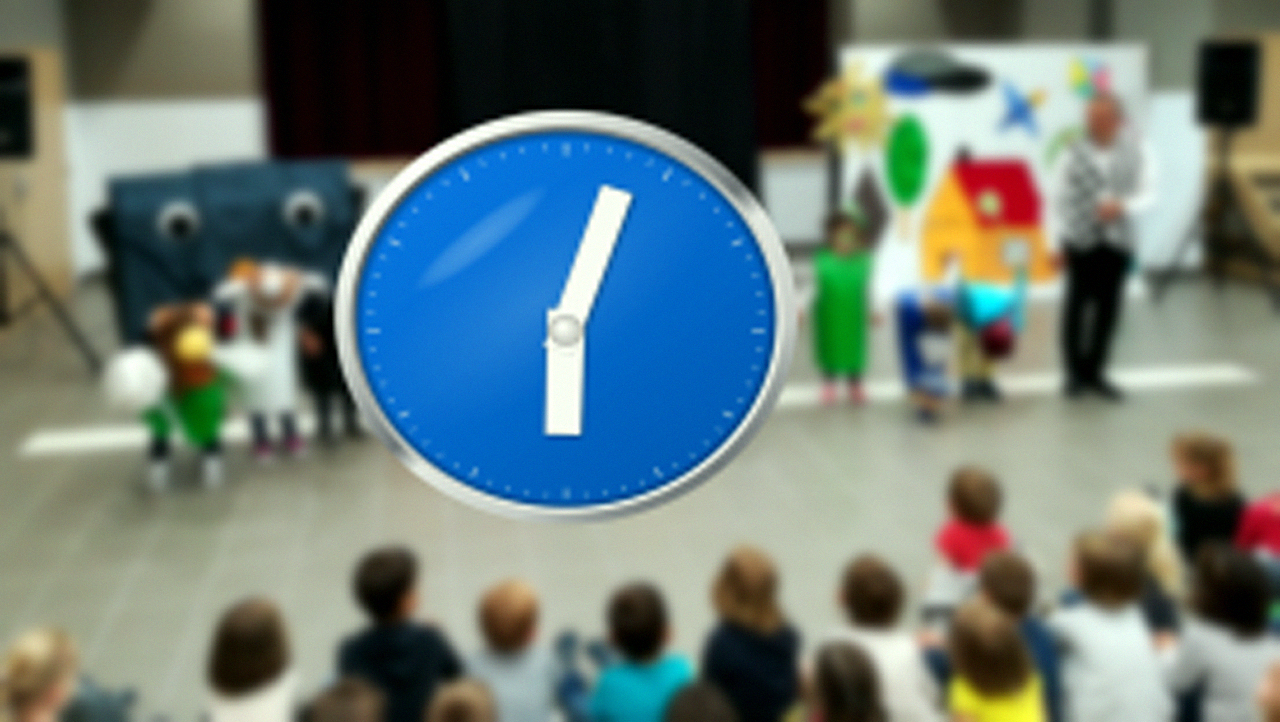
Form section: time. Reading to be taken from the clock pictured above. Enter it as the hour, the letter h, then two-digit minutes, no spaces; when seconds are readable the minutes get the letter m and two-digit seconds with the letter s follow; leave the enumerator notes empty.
6h03
